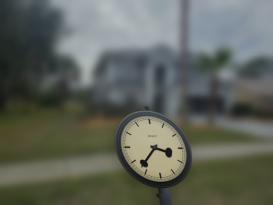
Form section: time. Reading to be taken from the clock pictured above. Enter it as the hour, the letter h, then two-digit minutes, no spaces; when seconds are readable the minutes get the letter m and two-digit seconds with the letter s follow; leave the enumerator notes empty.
3h37
